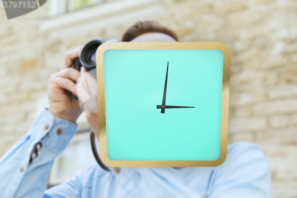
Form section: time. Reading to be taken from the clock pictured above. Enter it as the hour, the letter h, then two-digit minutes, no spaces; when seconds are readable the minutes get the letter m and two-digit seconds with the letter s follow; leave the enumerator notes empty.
3h01
